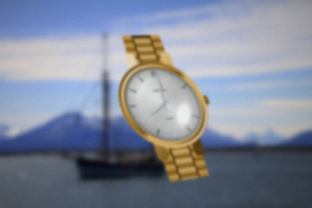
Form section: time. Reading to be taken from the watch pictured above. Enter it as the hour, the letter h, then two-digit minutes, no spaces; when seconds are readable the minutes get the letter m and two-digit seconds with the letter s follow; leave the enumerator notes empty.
8h01
